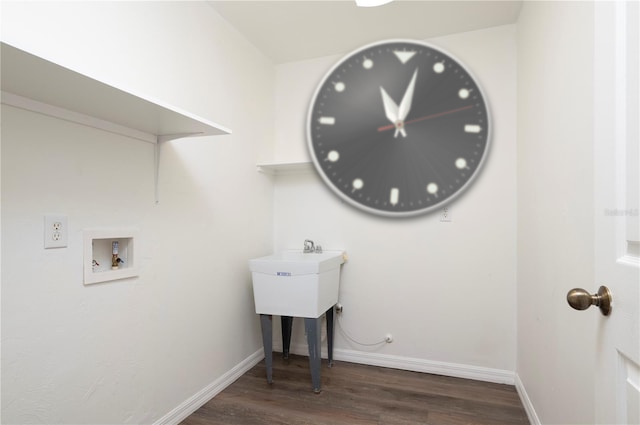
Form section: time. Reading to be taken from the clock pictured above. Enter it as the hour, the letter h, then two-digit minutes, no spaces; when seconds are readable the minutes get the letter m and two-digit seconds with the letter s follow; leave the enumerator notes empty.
11h02m12s
